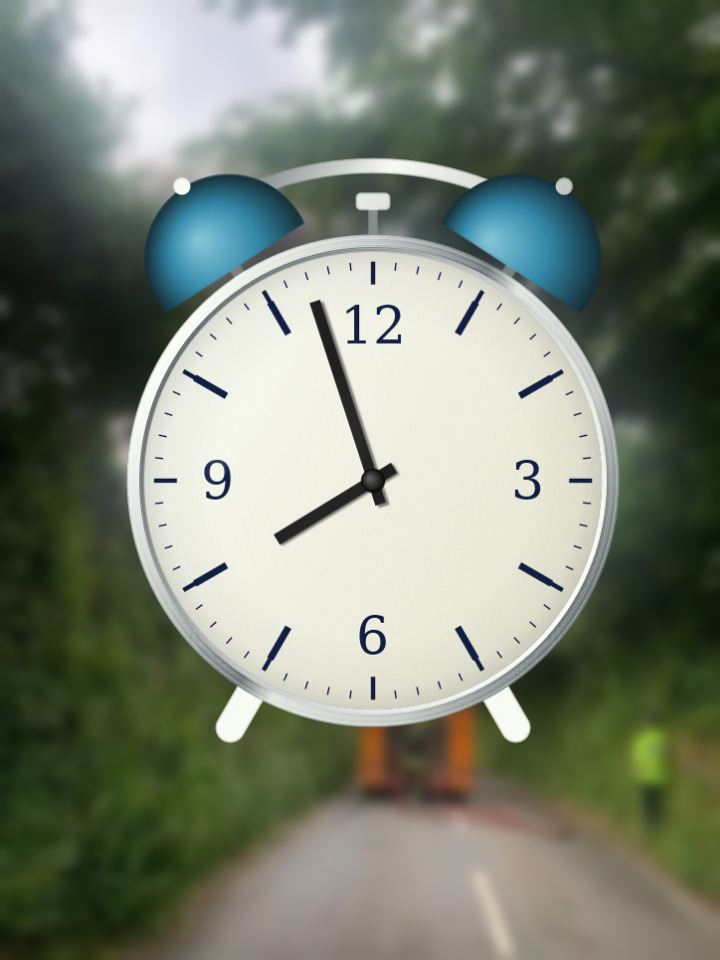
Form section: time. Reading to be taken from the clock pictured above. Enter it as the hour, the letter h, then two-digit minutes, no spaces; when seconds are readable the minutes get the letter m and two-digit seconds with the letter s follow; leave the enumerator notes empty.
7h57
